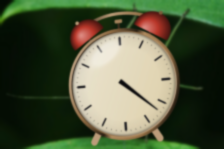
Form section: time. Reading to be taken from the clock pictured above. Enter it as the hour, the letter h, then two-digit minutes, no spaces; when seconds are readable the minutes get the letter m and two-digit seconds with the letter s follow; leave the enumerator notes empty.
4h22
